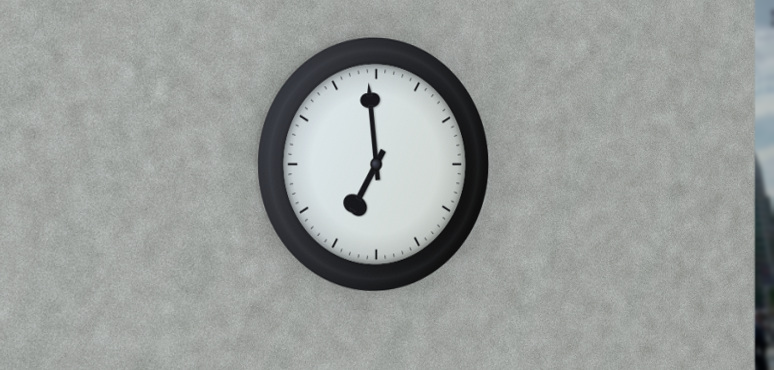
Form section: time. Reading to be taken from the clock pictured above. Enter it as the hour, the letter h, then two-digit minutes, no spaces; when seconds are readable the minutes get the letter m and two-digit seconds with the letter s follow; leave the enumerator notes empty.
6h59
